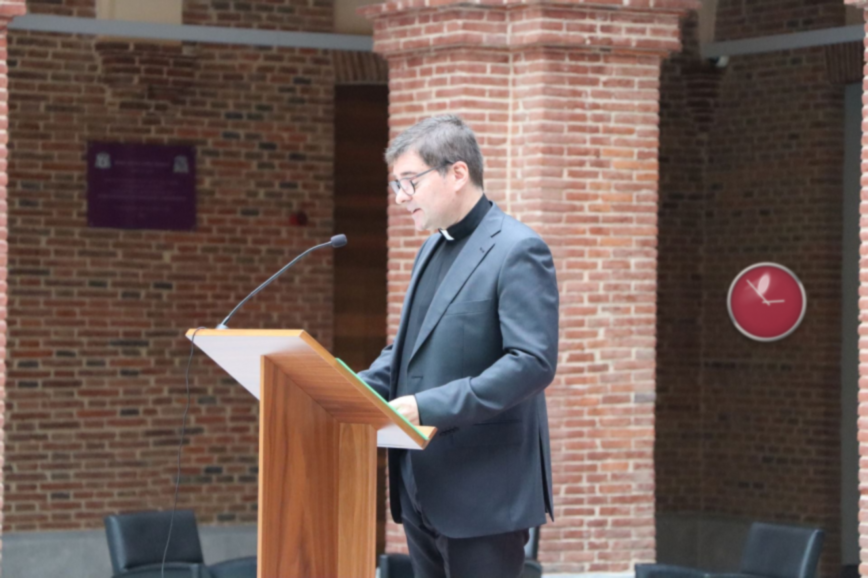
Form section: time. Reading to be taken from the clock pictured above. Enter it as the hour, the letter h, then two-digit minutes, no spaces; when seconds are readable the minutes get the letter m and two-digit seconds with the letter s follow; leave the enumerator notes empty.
2h53
